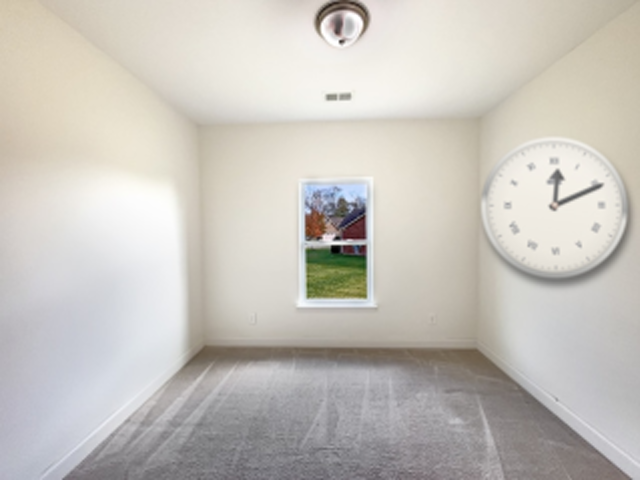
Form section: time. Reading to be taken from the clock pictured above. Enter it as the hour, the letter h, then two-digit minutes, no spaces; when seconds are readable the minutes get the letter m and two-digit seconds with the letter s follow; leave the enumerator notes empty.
12h11
